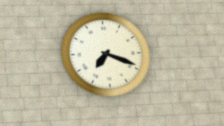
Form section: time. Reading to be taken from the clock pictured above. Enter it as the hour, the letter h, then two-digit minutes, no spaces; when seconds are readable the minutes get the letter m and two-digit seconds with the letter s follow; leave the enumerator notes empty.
7h19
